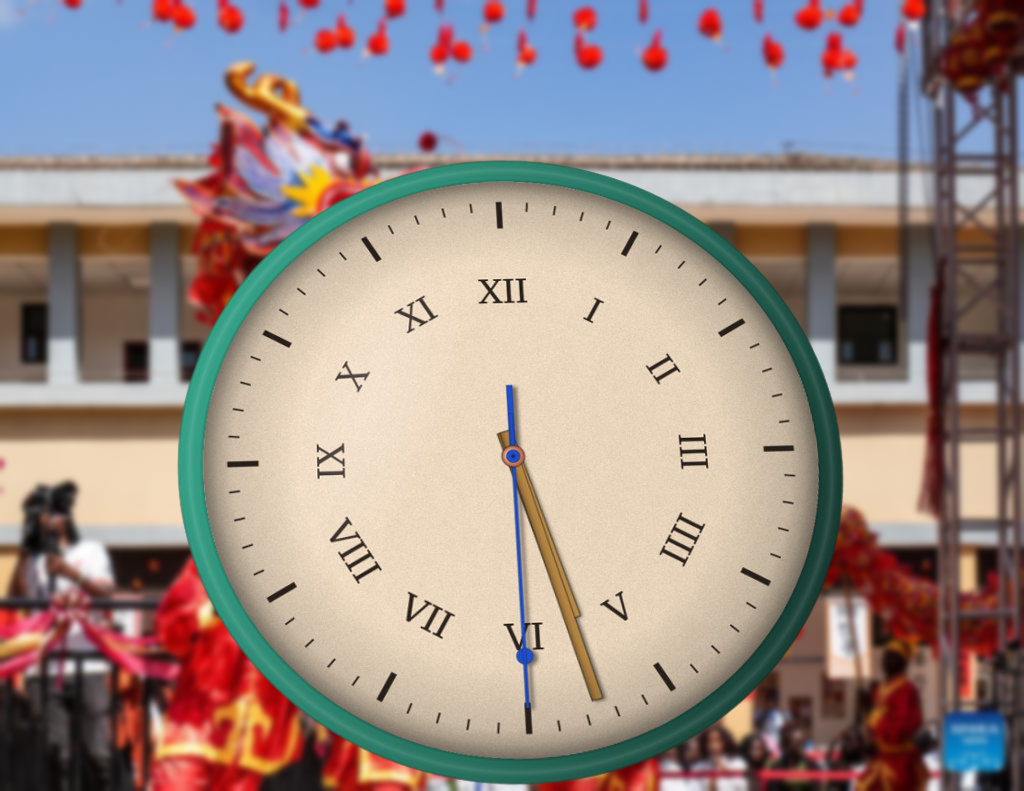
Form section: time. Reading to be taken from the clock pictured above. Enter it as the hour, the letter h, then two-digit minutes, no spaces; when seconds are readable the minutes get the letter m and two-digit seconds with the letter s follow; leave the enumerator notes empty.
5h27m30s
